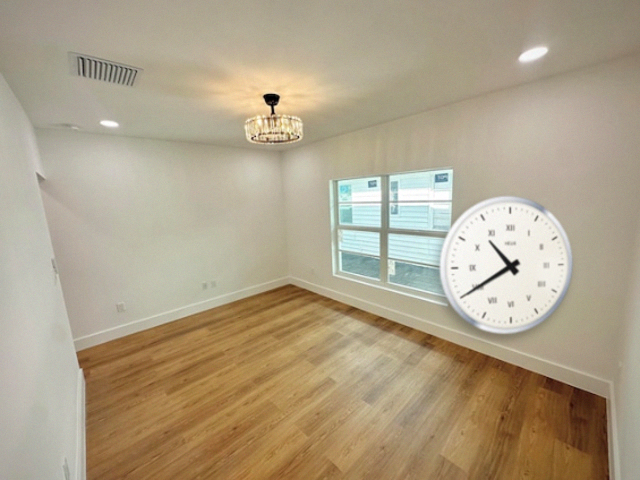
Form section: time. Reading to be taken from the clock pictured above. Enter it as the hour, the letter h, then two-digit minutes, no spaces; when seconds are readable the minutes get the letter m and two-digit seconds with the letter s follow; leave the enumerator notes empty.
10h40
